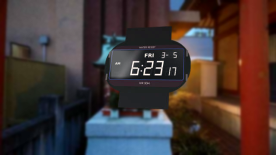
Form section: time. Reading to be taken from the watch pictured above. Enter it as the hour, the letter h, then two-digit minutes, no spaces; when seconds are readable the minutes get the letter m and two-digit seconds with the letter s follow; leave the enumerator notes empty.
6h23m17s
